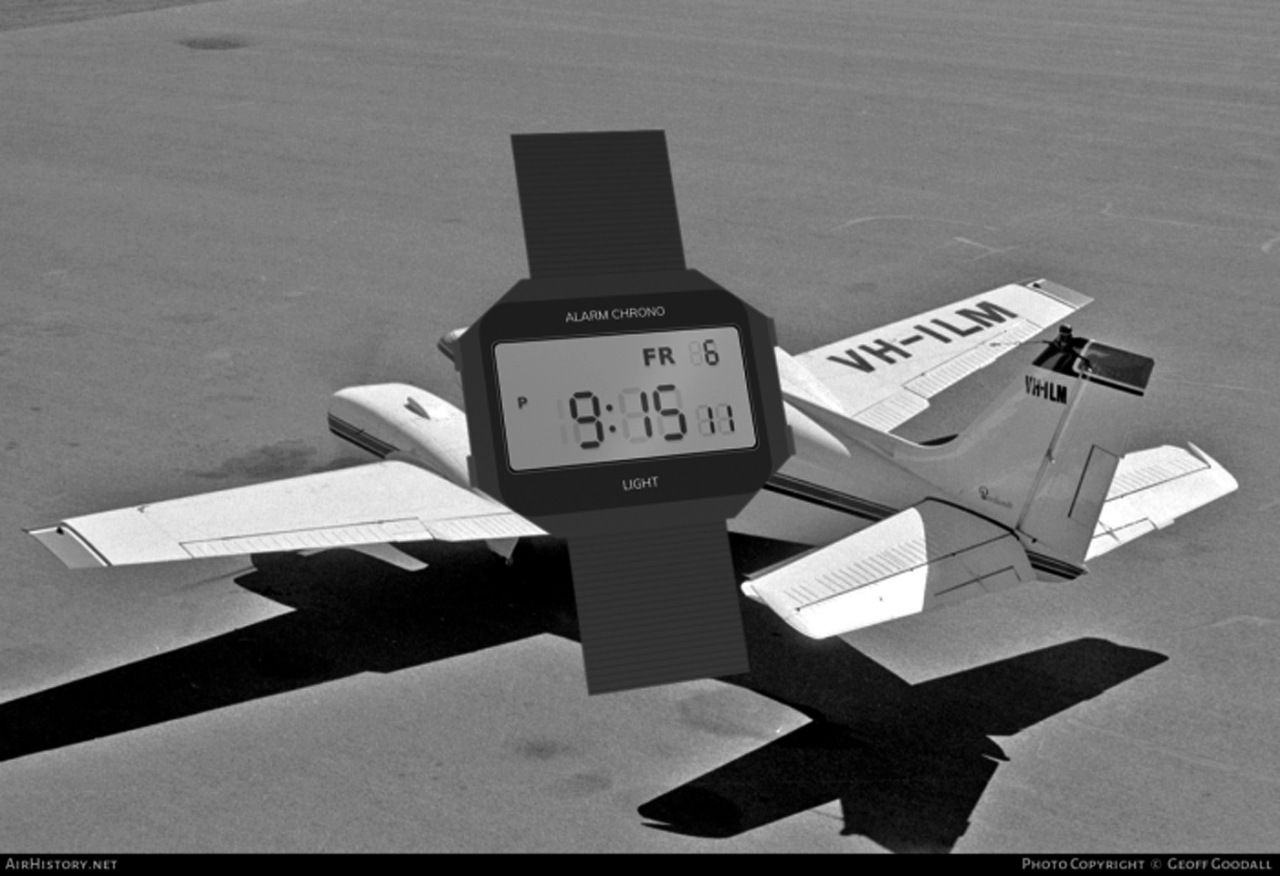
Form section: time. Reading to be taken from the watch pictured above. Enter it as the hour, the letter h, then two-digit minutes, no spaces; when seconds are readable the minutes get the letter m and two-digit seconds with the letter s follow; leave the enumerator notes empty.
9h15m11s
